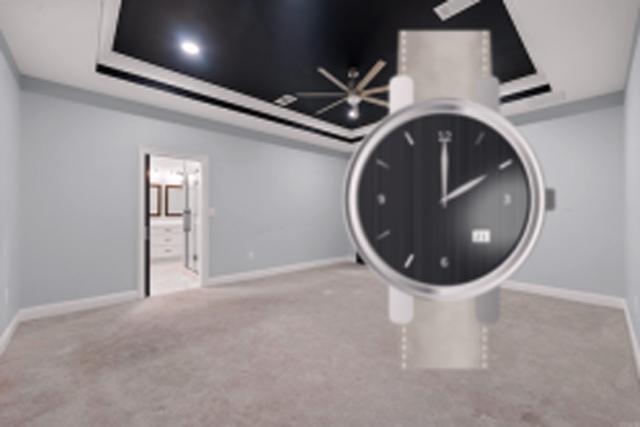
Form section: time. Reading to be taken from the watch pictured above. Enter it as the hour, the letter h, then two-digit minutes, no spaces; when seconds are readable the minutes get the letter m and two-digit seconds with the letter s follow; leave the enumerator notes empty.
2h00
